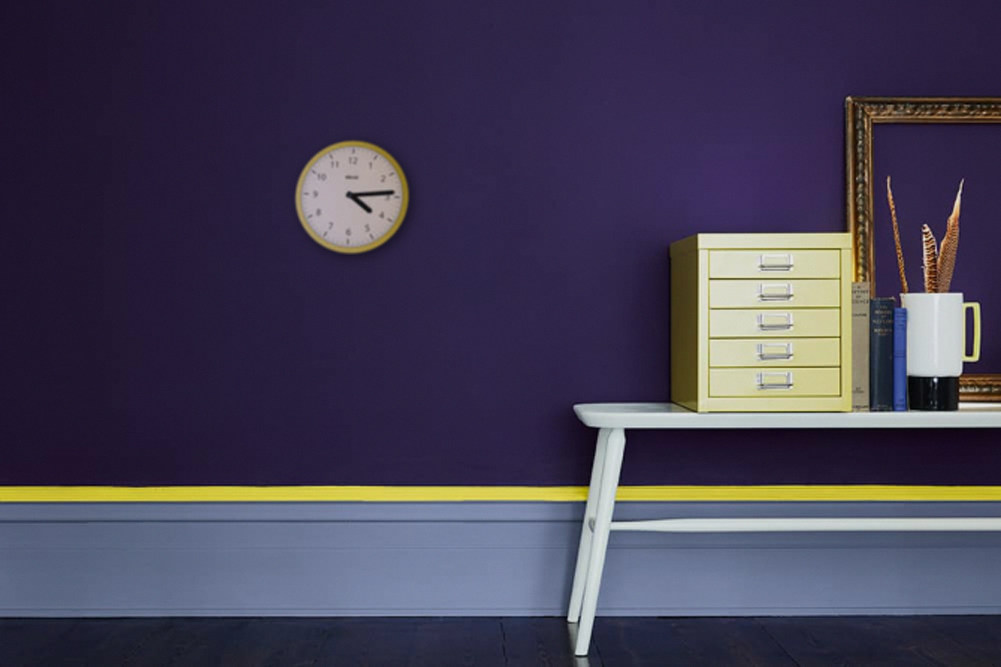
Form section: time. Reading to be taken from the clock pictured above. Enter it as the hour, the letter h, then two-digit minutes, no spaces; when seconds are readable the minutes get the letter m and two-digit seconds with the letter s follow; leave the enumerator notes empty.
4h14
